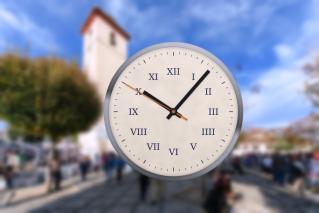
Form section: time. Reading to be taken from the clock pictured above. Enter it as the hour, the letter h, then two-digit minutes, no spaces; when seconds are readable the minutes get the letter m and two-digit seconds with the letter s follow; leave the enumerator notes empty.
10h06m50s
